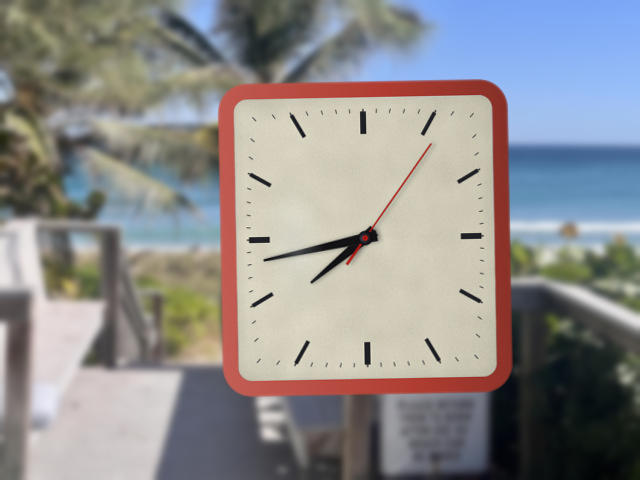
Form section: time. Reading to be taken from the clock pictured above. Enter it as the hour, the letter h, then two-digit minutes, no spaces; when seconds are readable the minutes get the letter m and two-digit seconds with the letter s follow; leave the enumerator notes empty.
7h43m06s
